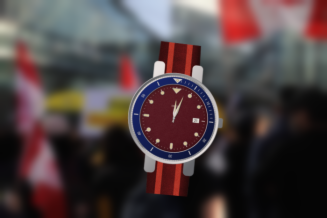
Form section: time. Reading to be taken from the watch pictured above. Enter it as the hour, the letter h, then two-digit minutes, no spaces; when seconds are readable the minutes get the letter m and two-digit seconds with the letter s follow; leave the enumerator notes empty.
12h03
